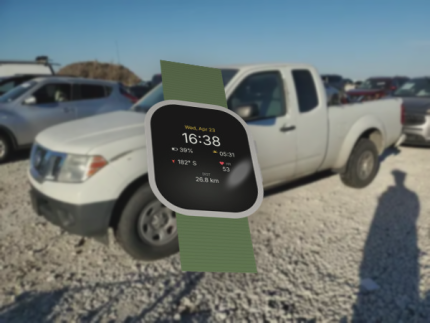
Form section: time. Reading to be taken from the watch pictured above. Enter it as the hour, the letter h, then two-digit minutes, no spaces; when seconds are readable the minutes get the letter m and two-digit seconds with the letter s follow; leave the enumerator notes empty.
16h38
